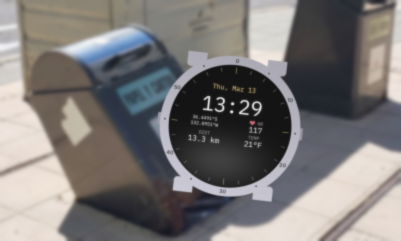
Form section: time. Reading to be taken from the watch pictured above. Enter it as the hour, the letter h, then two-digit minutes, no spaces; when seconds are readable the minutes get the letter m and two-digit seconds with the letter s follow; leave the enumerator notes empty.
13h29
